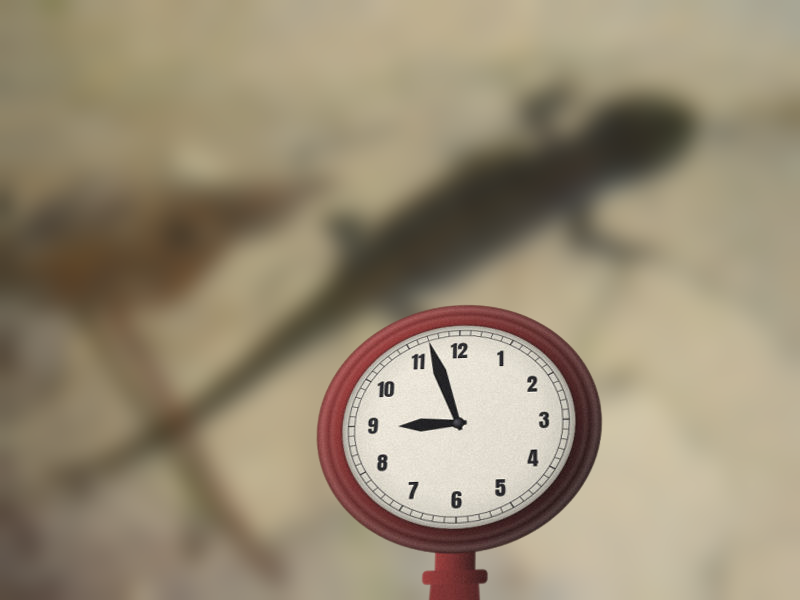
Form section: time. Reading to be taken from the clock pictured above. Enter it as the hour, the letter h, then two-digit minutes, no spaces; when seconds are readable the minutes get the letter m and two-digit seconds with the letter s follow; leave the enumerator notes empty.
8h57
